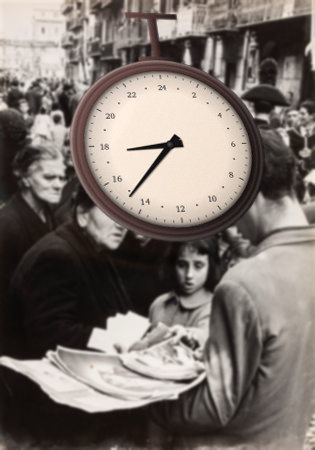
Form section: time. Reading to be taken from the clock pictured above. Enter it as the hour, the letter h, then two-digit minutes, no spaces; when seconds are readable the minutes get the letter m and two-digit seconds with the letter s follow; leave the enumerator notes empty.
17h37
